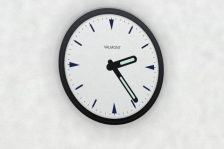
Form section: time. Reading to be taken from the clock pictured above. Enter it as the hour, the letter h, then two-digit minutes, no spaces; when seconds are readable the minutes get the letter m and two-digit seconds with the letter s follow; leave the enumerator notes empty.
2h24
